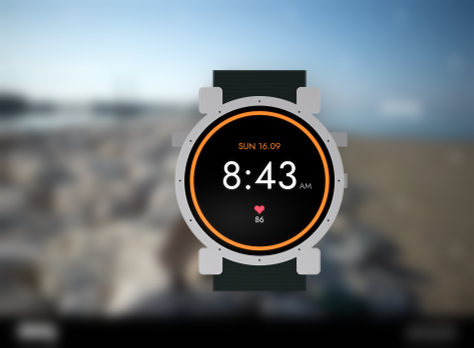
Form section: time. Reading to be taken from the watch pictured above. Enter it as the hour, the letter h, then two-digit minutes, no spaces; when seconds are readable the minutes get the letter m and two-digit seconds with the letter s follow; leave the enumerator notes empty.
8h43
